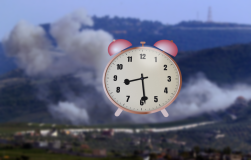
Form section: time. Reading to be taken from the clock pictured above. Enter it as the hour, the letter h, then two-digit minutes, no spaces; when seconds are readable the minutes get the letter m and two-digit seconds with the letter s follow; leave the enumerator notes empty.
8h29
